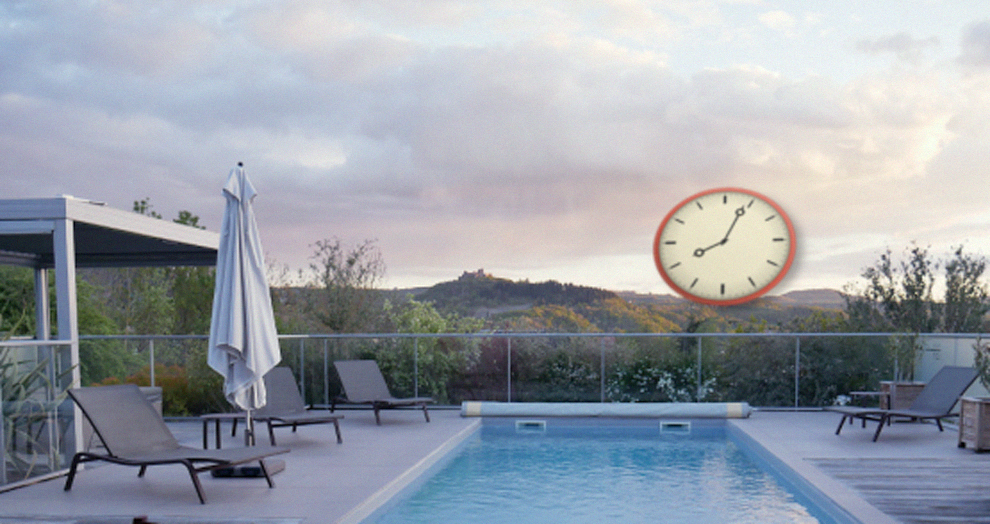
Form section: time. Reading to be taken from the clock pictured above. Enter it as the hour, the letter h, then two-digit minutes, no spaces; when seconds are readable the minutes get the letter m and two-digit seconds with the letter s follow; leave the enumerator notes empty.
8h04
